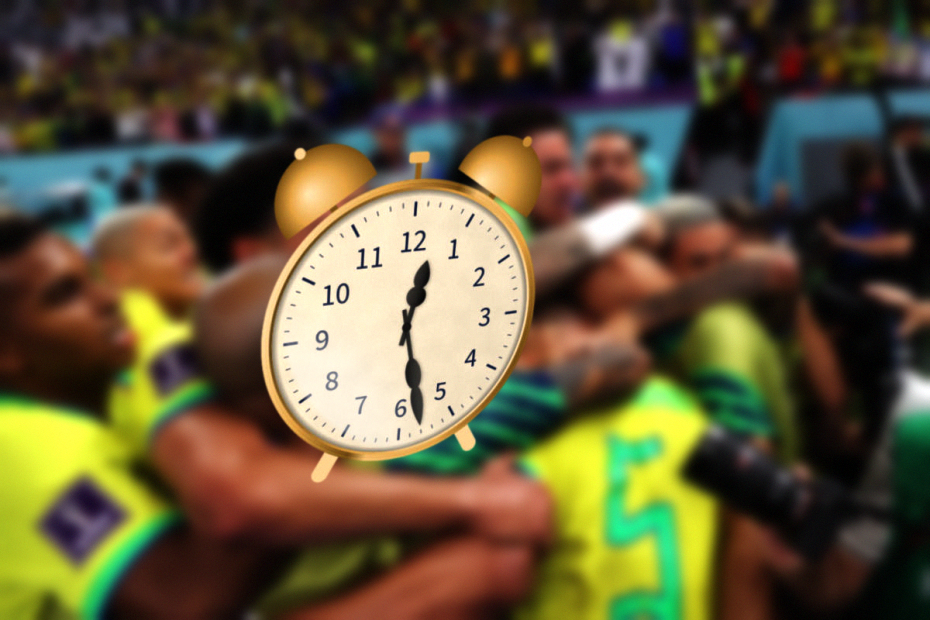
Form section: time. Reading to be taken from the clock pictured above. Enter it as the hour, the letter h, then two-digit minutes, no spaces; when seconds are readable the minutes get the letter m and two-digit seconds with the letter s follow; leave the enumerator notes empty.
12h28
